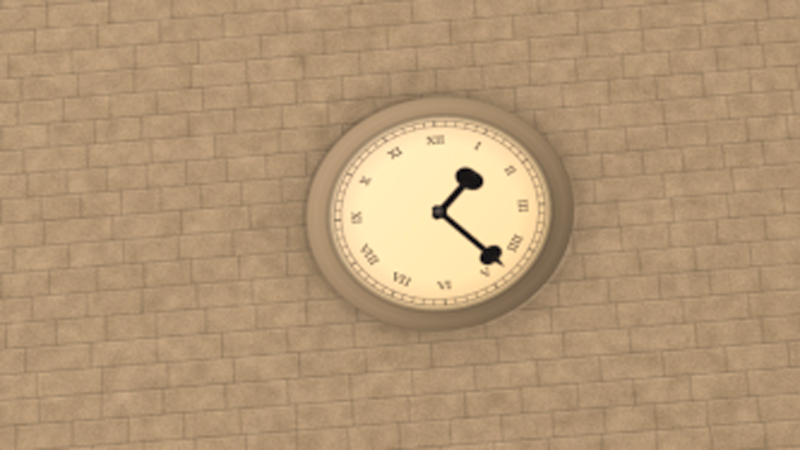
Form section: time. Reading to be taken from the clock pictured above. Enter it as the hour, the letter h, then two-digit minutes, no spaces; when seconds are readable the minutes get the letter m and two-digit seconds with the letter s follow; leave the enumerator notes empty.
1h23
